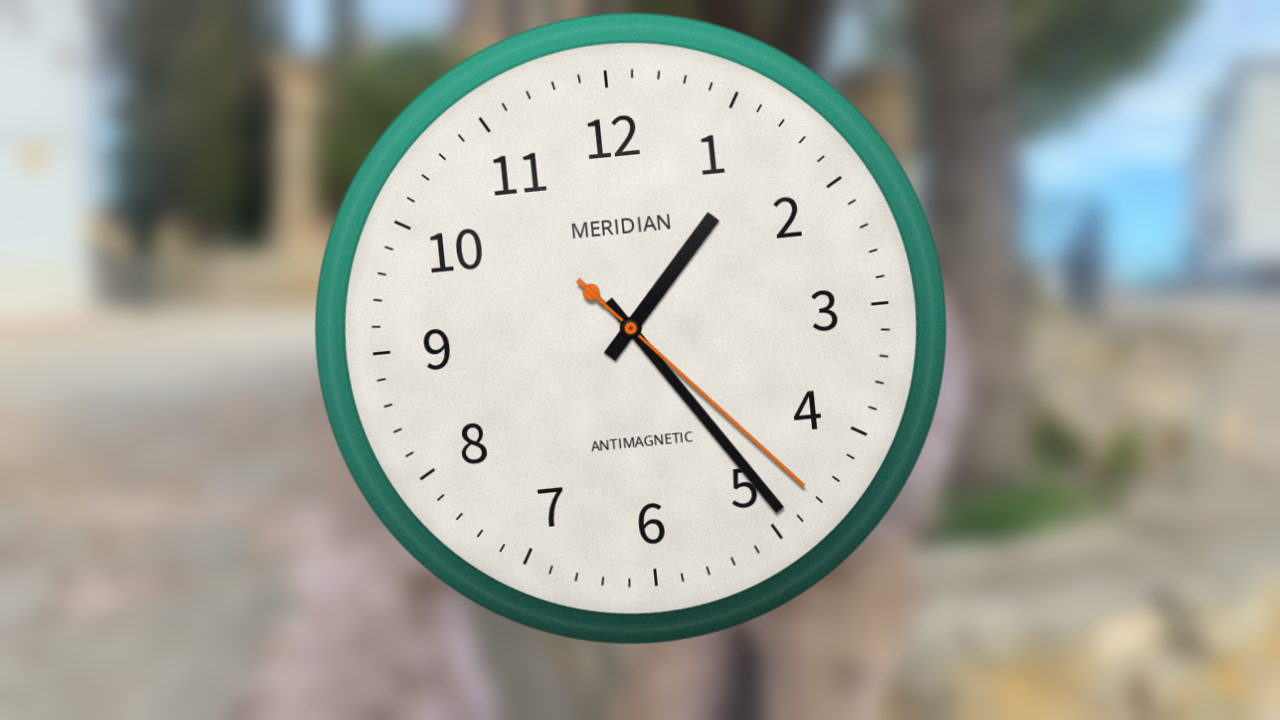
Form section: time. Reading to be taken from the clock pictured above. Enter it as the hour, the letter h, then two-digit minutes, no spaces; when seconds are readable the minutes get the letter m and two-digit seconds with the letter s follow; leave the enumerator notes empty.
1h24m23s
